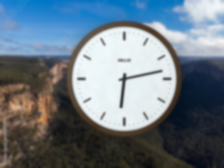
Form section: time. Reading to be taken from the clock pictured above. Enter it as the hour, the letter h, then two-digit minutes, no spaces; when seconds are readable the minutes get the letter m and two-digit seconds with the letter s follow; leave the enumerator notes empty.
6h13
